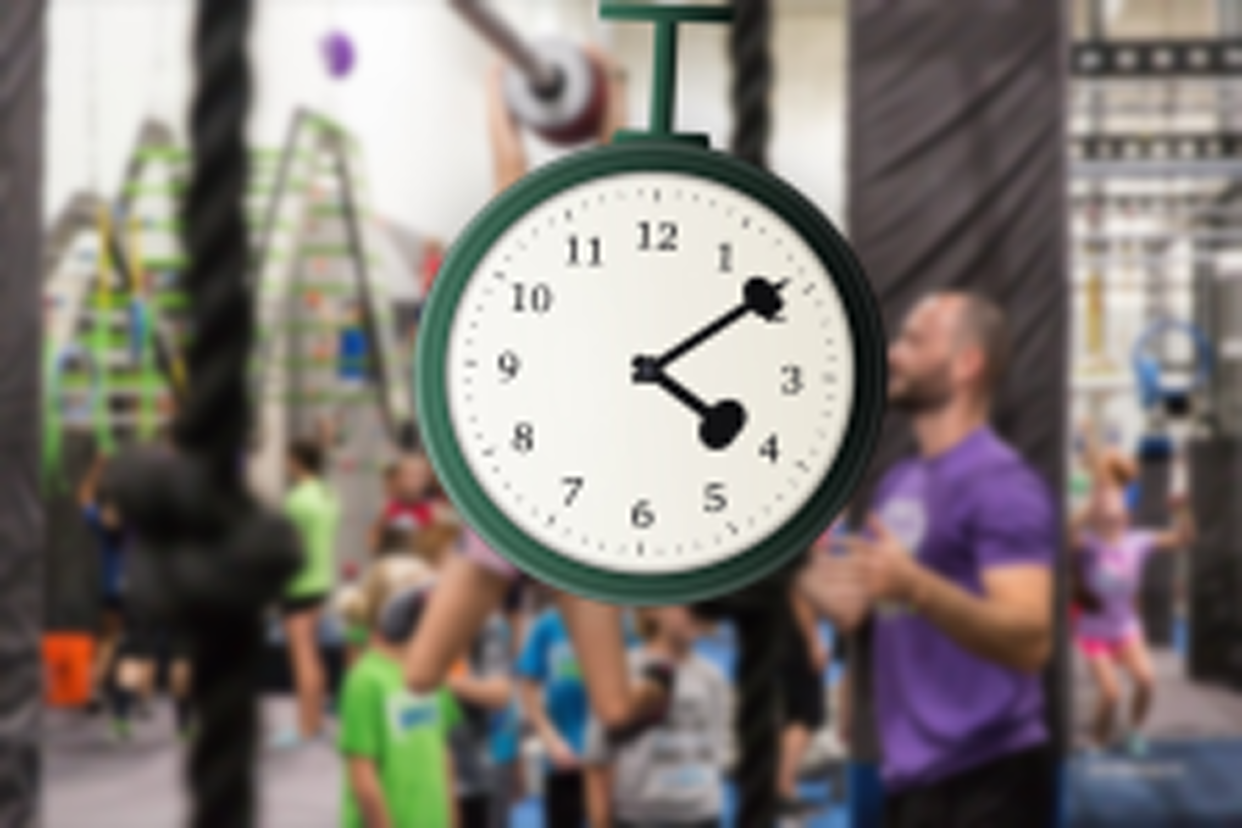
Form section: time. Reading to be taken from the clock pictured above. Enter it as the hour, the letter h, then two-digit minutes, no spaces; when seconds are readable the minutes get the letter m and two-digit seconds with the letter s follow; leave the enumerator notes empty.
4h09
